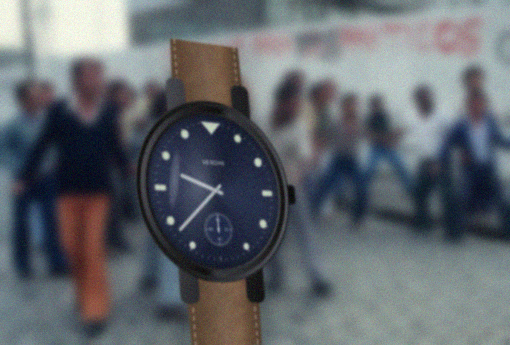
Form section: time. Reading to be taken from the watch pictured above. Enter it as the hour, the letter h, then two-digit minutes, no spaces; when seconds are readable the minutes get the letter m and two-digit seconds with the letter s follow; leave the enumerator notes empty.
9h38
